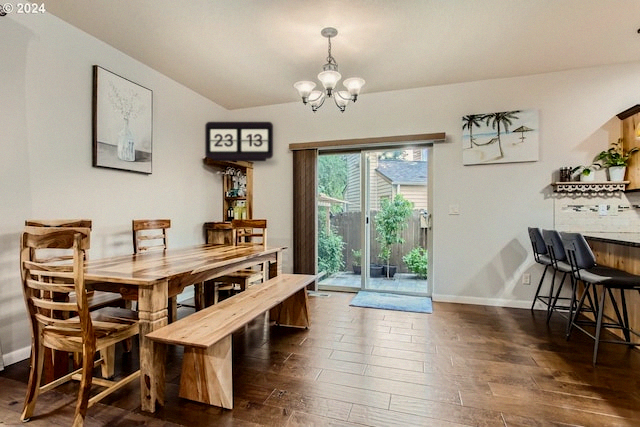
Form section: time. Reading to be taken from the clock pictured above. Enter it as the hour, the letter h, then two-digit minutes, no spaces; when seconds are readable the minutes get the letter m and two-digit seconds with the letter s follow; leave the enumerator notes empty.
23h13
